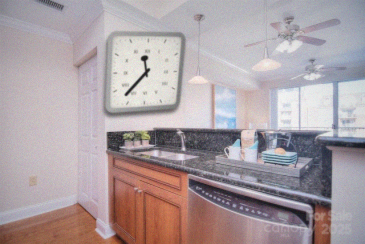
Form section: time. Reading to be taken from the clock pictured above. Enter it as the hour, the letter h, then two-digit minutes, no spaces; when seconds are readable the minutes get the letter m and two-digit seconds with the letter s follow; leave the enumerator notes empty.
11h37
